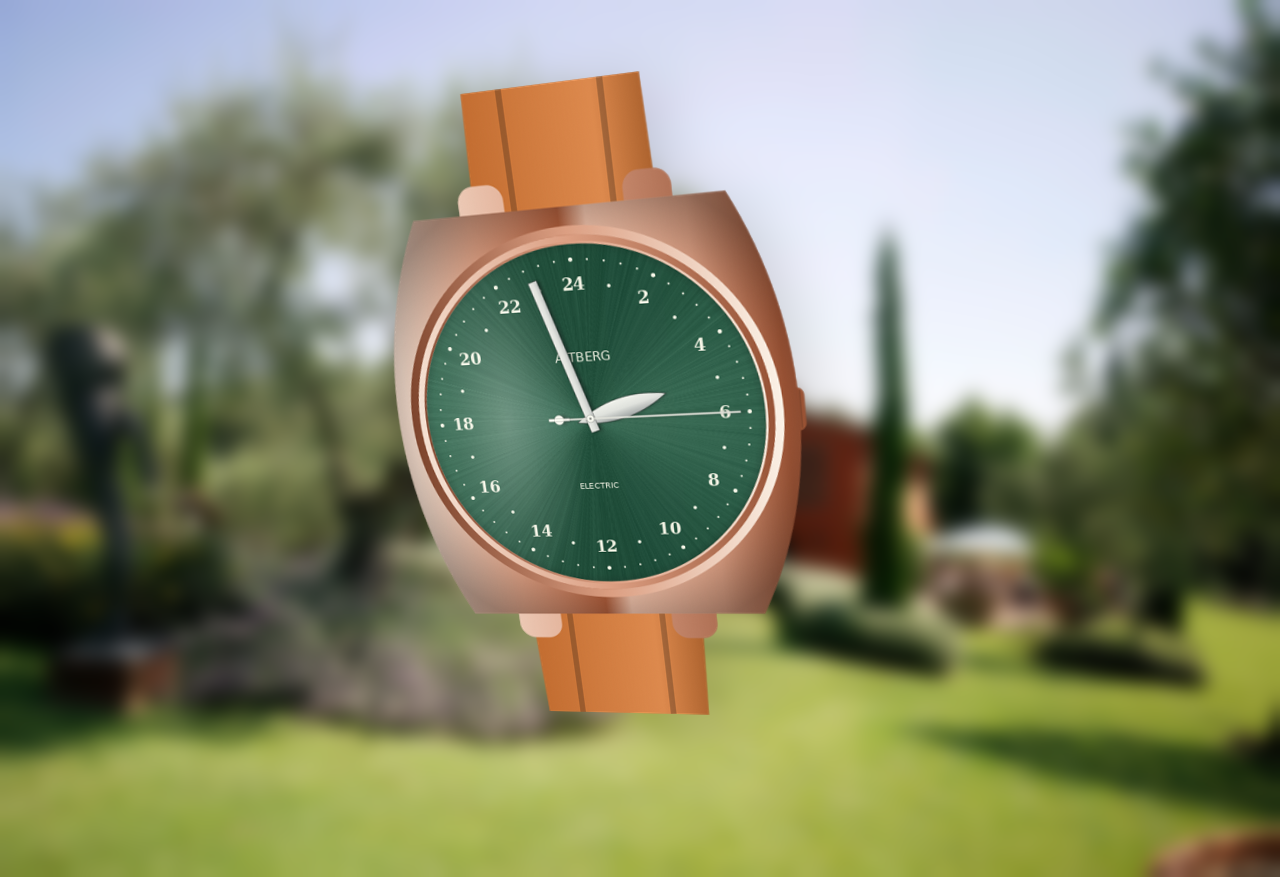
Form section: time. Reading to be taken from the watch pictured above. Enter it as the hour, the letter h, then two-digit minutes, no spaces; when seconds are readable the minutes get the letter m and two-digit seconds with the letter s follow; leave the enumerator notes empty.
4h57m15s
